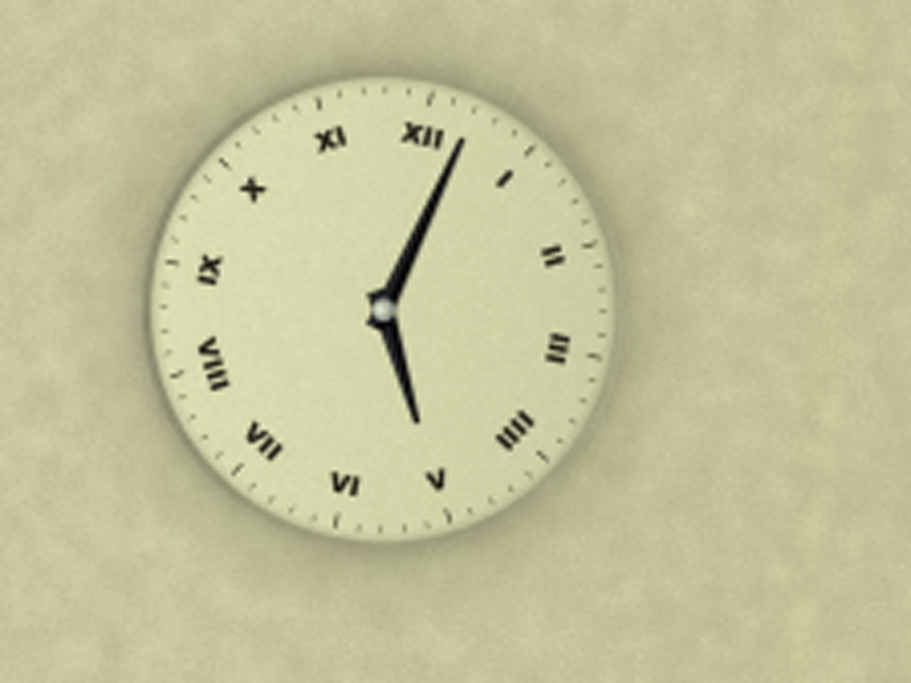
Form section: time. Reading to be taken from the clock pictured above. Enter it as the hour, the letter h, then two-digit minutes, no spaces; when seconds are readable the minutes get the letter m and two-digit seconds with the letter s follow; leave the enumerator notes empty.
5h02
